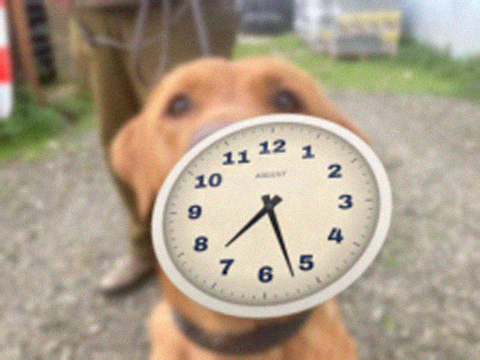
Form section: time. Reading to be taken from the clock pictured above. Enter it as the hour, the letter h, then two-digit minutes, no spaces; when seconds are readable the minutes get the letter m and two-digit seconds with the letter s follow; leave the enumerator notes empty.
7h27
